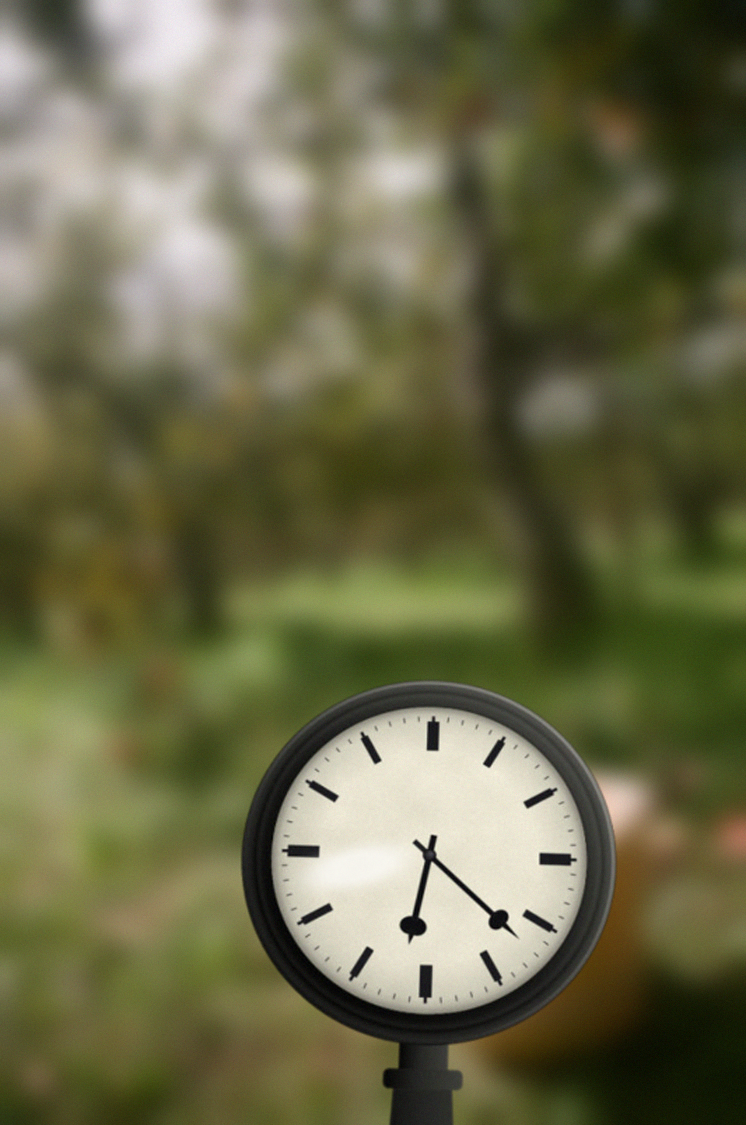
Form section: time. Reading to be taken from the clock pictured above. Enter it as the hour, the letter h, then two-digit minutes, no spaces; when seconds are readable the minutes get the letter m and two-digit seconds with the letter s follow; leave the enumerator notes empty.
6h22
